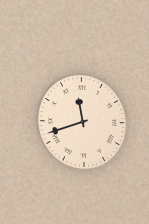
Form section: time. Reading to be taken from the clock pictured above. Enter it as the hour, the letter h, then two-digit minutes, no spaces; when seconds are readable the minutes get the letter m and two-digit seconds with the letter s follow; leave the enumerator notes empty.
11h42
